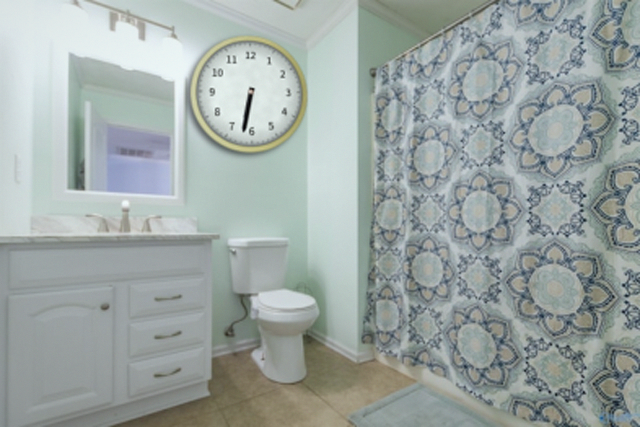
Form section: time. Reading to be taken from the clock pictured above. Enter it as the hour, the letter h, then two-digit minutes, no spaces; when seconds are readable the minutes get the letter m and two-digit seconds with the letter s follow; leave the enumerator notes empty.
6h32
